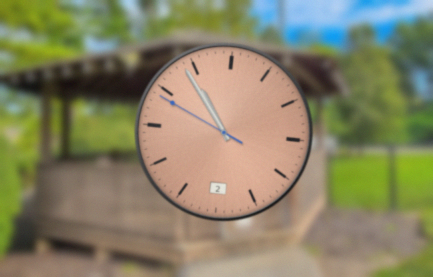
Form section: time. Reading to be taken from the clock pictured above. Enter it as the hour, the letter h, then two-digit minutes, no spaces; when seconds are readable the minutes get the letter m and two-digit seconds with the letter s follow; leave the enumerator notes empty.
10h53m49s
